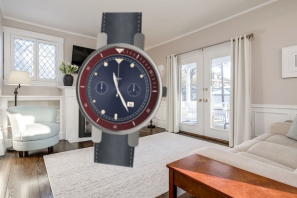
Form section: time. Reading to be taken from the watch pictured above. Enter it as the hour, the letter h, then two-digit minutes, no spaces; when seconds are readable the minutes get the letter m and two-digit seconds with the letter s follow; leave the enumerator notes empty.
11h25
